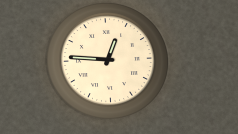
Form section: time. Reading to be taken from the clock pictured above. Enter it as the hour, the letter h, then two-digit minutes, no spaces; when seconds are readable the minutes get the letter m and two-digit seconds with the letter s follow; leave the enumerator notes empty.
12h46
